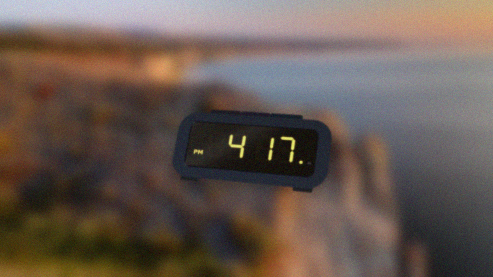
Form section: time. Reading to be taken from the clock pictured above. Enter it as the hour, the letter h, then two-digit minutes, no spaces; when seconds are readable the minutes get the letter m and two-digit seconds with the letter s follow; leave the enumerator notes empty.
4h17
